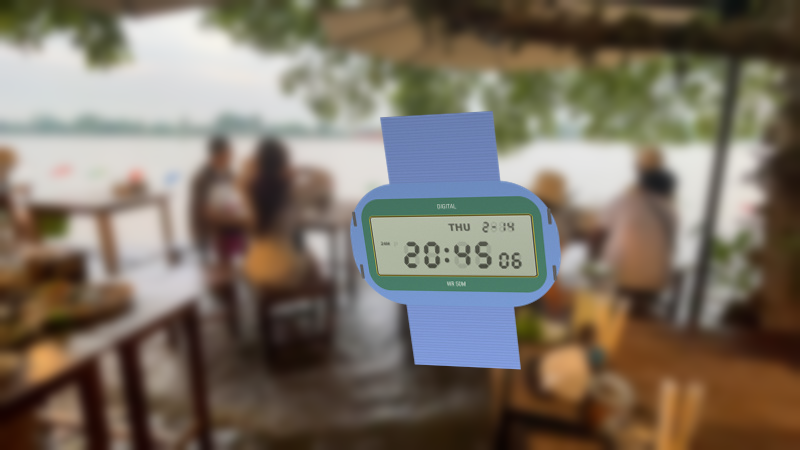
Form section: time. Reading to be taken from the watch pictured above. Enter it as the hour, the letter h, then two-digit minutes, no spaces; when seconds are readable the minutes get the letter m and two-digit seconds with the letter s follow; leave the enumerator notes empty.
20h45m06s
